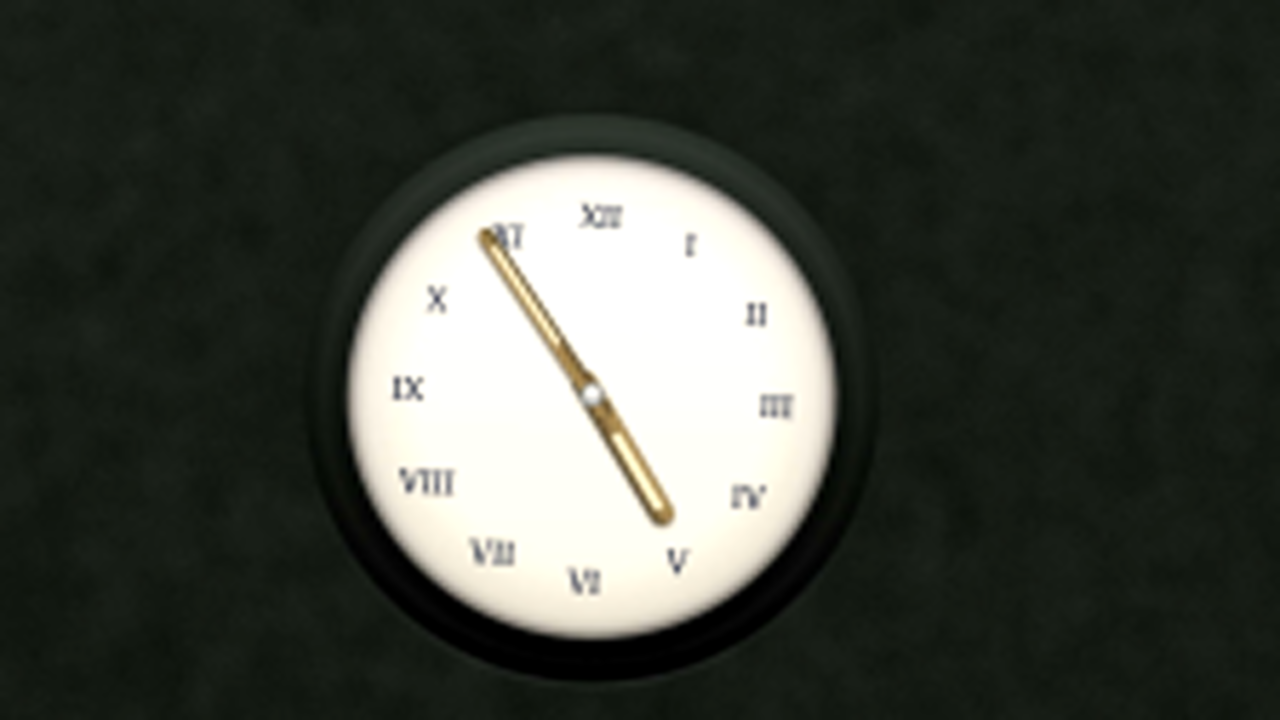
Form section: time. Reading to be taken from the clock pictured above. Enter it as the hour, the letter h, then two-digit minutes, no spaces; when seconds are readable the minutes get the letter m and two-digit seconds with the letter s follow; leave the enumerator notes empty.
4h54
